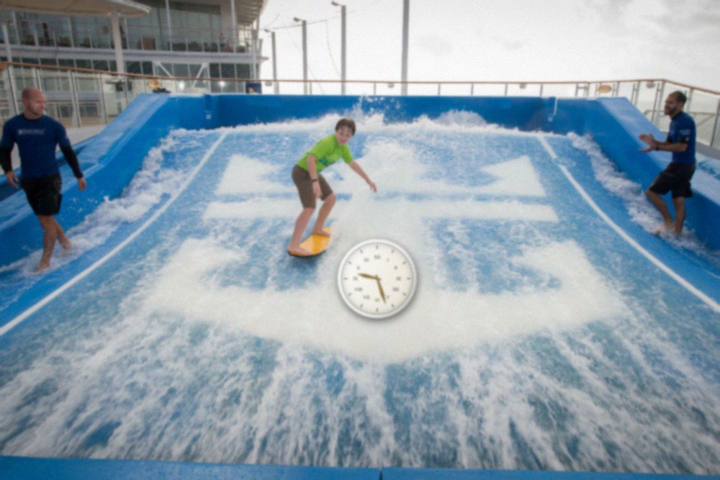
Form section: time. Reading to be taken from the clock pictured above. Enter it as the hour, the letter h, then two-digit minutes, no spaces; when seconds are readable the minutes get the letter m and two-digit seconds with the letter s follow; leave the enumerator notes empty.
9h27
